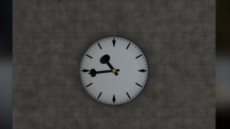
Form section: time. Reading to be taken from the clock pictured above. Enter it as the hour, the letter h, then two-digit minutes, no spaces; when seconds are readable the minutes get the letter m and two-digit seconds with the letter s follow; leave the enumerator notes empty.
10h44
